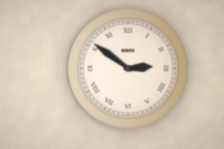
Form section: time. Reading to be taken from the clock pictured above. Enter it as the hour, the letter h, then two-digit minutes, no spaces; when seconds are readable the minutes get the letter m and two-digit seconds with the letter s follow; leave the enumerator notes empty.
2h51
